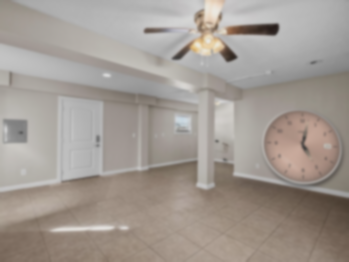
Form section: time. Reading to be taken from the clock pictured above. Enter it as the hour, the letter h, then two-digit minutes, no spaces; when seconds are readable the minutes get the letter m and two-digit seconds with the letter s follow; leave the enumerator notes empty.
5h02
